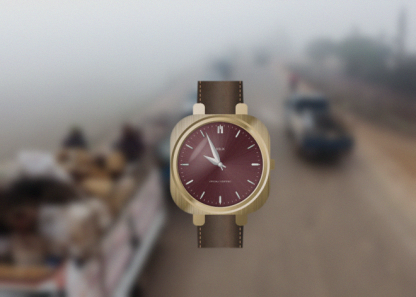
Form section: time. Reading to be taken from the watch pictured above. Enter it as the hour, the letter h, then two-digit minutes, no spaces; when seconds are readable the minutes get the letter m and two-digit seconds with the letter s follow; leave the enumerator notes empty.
9h56
